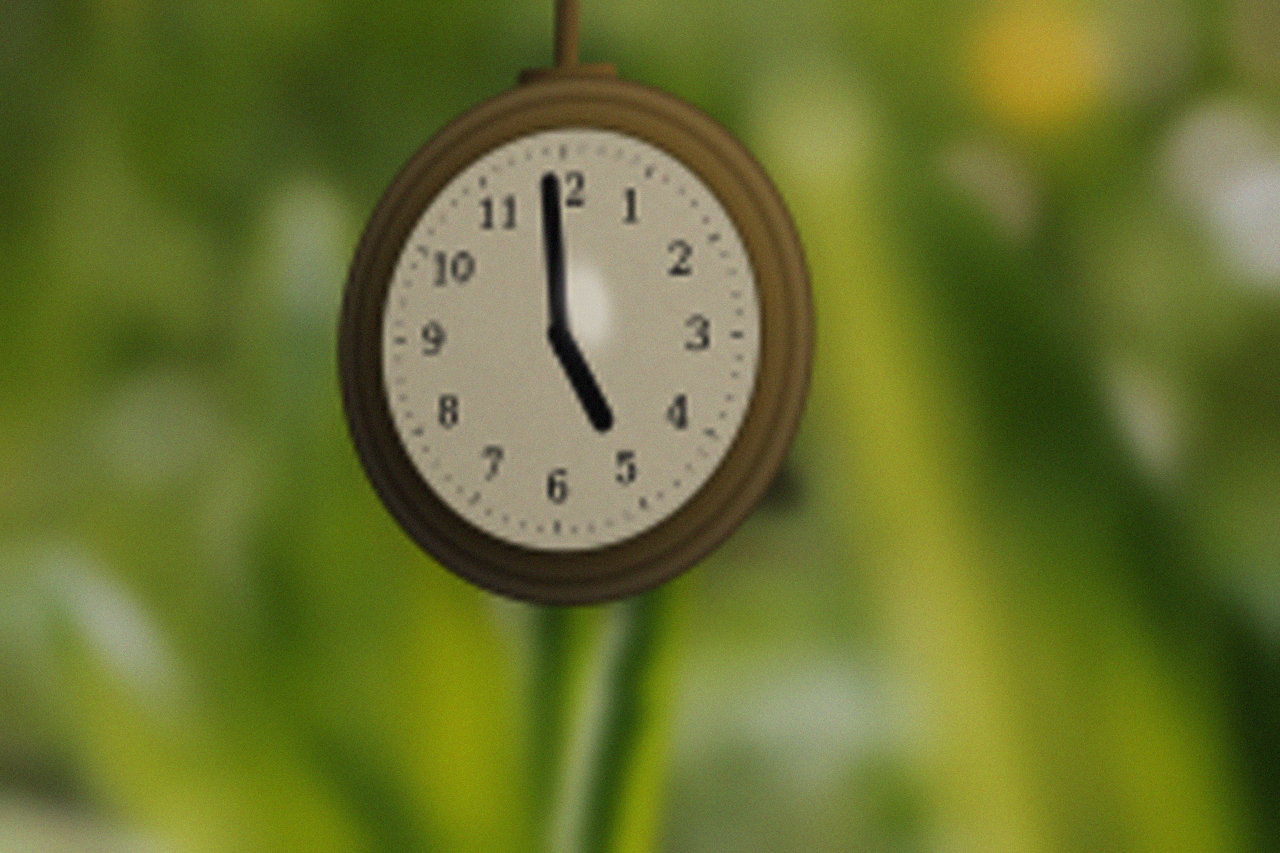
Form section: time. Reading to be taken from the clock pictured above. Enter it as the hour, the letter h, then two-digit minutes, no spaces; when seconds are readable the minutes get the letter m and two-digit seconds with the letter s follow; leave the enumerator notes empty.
4h59
